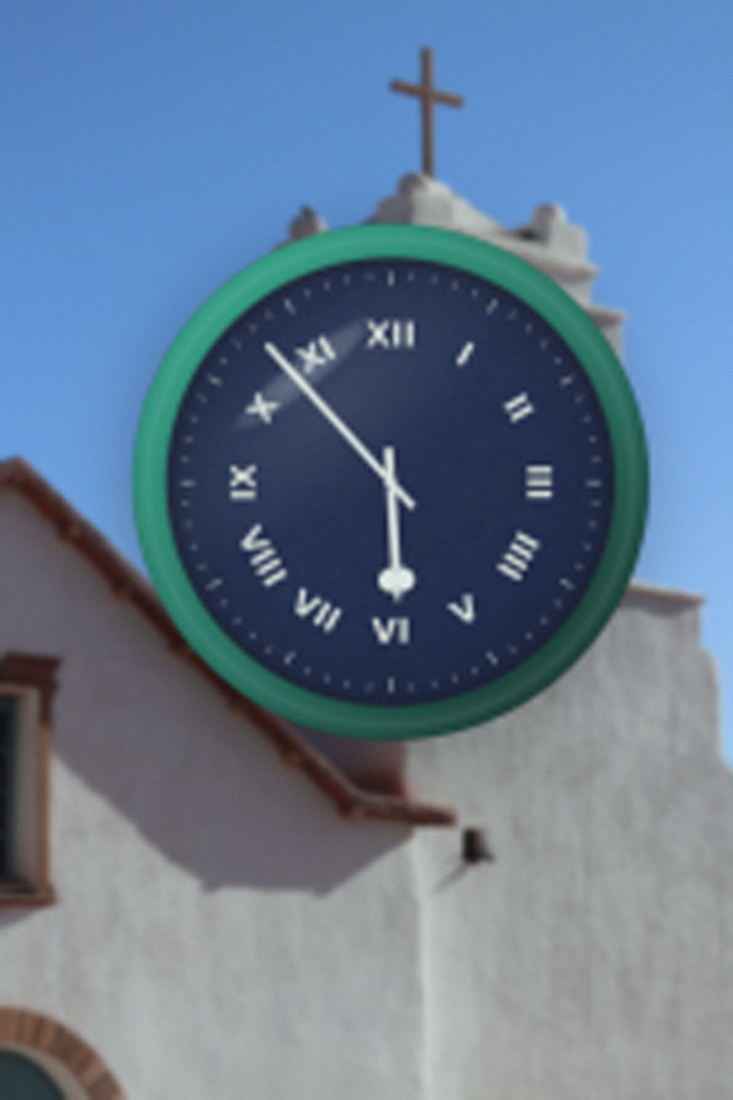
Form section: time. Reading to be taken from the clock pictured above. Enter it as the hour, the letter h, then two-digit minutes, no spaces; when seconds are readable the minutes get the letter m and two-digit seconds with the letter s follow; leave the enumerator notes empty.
5h53
